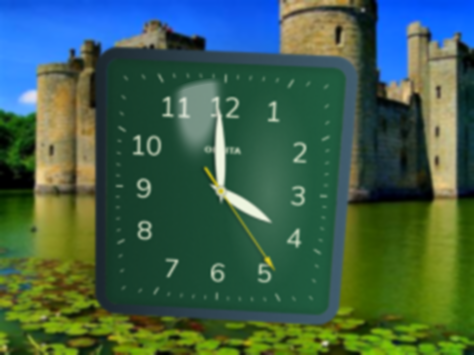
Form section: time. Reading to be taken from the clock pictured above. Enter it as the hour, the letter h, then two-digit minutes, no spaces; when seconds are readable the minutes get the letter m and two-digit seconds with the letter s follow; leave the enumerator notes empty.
3h59m24s
